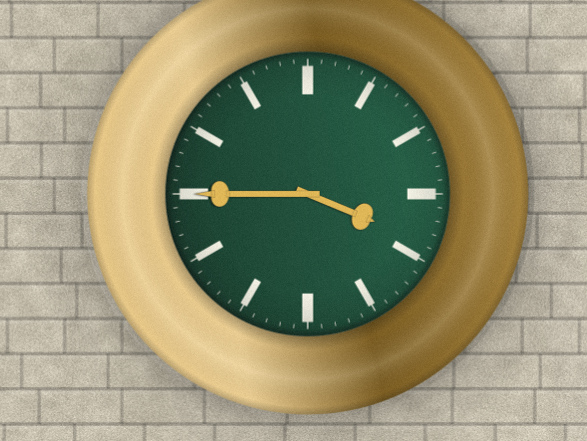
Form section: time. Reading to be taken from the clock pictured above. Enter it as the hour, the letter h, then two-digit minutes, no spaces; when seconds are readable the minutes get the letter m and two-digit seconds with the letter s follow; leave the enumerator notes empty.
3h45
